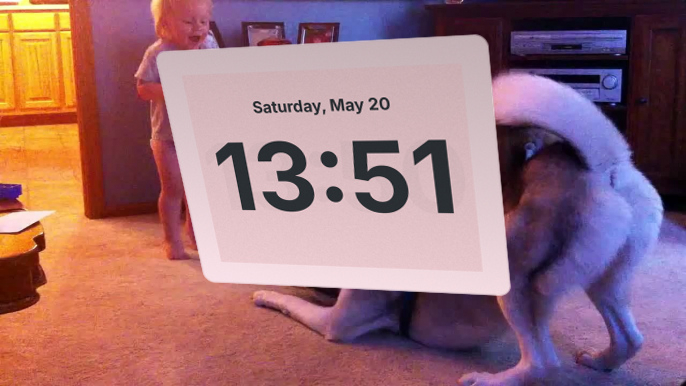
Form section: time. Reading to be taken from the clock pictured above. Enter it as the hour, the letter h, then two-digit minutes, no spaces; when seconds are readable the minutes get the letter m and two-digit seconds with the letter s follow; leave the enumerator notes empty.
13h51
